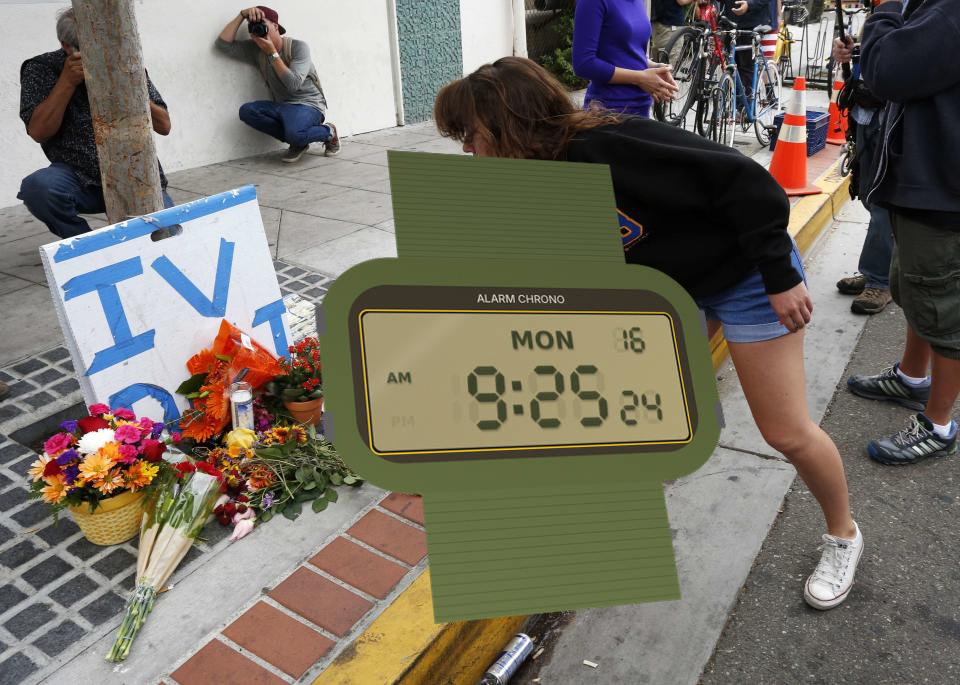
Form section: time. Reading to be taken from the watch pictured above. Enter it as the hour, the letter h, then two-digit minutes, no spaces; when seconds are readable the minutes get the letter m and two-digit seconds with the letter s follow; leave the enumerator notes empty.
9h25m24s
